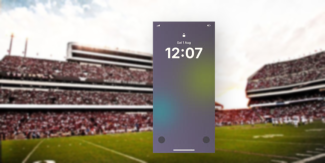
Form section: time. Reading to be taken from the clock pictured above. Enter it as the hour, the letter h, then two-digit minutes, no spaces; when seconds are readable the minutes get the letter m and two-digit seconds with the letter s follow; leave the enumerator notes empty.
12h07
